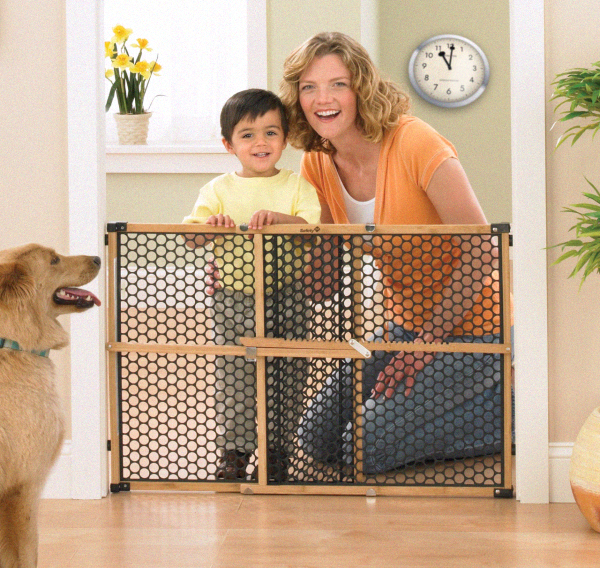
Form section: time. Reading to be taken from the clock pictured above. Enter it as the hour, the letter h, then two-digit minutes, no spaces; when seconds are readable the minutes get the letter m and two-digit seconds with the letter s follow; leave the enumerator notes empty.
11h01
